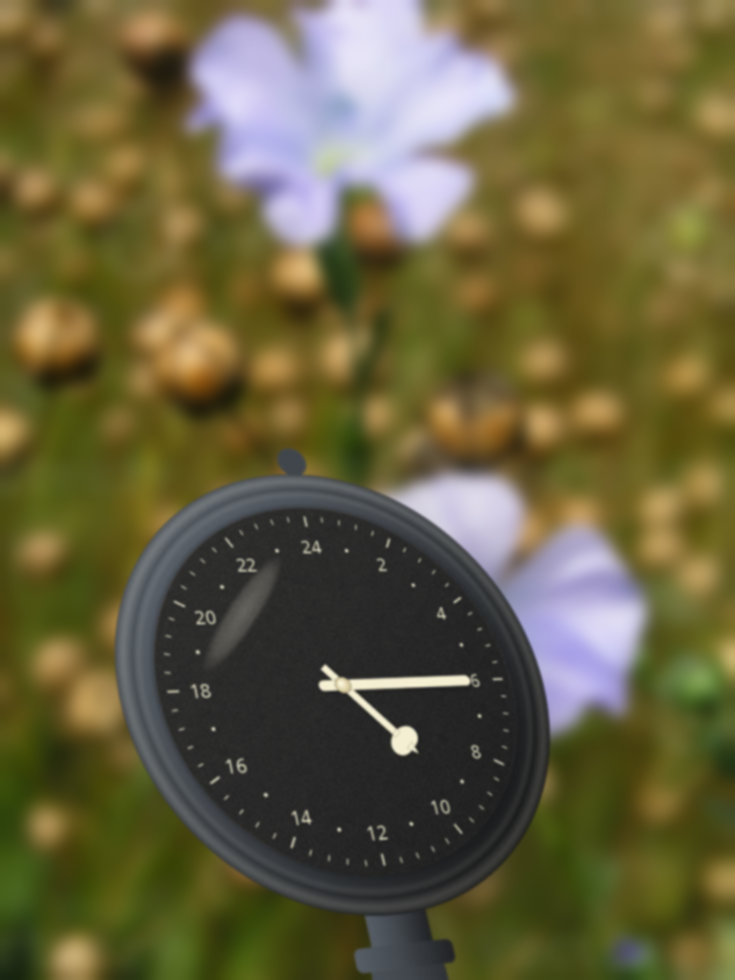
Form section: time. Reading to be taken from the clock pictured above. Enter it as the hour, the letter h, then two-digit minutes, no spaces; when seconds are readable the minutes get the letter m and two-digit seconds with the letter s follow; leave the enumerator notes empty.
9h15
